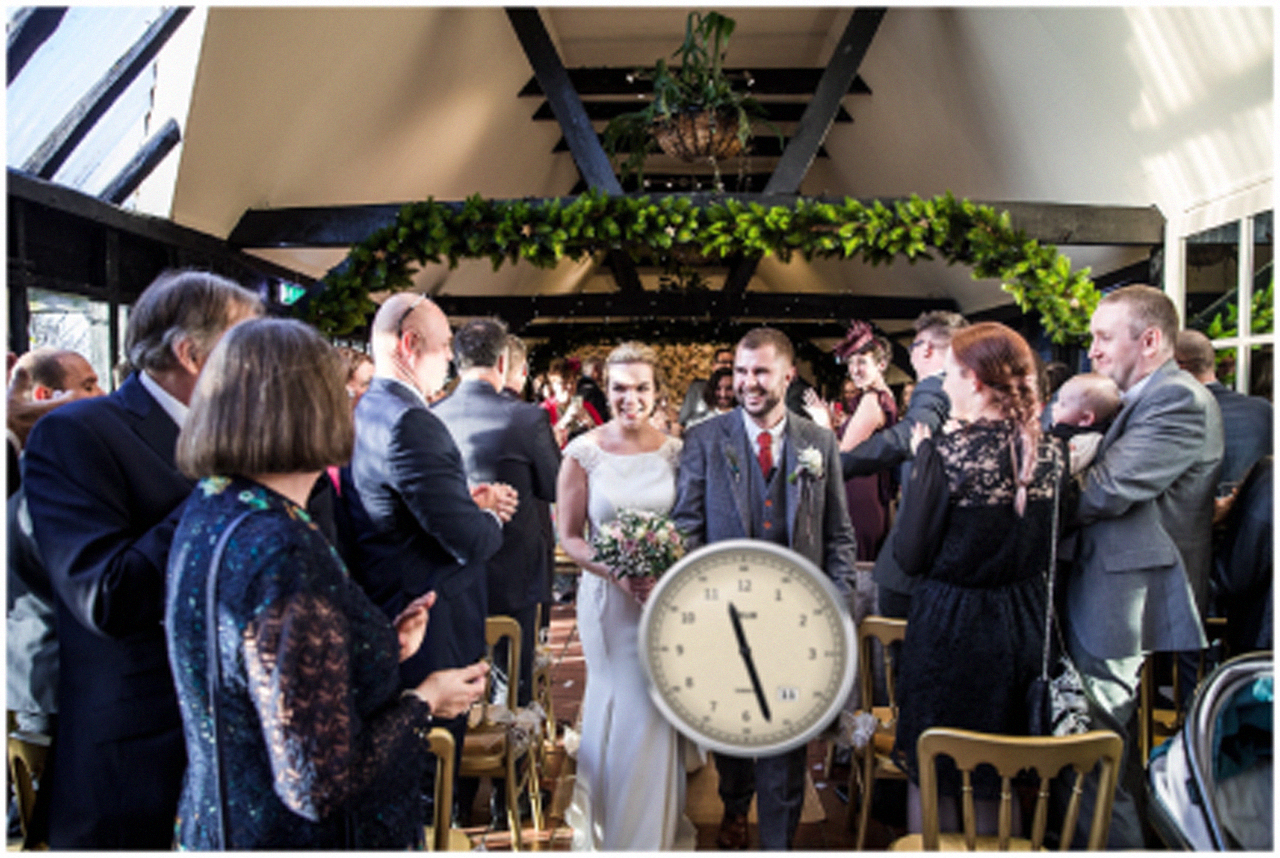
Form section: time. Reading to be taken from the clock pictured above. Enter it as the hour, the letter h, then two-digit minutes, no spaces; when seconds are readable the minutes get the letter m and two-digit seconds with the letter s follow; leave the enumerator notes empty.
11h27
